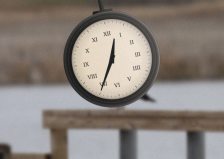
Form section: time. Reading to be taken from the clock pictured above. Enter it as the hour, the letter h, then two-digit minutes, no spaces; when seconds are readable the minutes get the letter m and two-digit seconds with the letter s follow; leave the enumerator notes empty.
12h35
